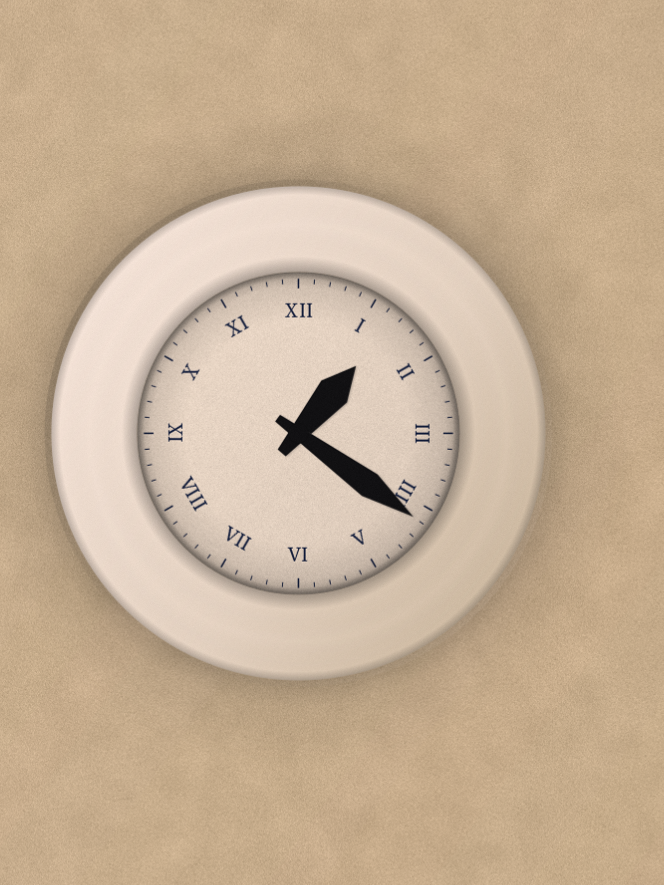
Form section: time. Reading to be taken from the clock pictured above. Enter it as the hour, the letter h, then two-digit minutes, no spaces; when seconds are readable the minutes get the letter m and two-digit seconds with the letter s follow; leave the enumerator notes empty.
1h21
